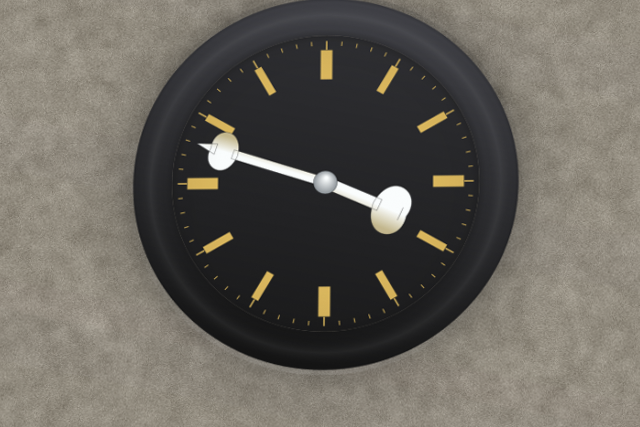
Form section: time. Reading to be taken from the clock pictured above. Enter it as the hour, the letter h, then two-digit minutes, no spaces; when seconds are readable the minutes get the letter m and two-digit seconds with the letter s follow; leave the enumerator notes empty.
3h48
